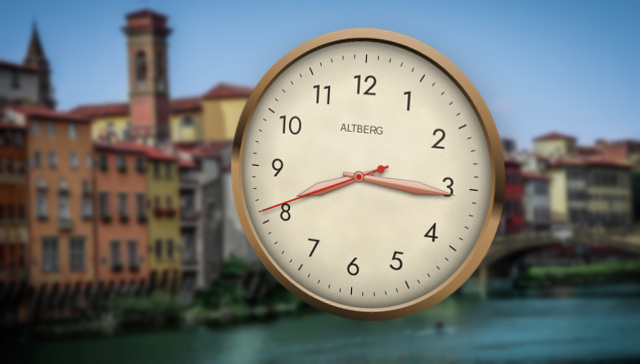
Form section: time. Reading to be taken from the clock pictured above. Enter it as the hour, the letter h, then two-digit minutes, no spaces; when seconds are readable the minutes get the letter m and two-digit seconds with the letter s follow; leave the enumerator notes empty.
8h15m41s
